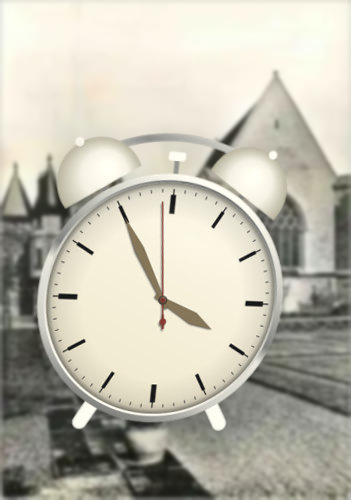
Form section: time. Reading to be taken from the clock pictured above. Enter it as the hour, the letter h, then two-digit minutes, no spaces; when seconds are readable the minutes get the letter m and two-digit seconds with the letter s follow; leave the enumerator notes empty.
3h54m59s
